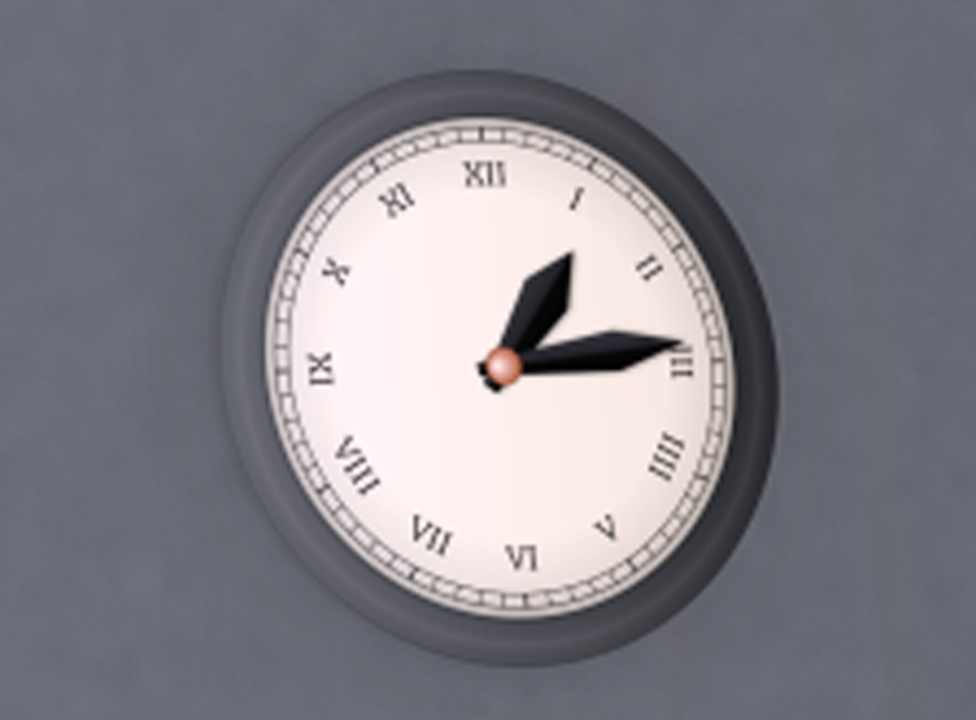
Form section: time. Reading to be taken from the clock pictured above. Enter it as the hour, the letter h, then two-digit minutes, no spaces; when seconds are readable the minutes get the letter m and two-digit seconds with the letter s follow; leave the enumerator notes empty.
1h14
